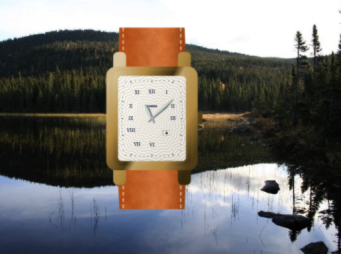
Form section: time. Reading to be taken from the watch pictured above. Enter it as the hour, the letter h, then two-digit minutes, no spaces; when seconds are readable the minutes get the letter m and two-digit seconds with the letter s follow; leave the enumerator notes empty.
11h08
